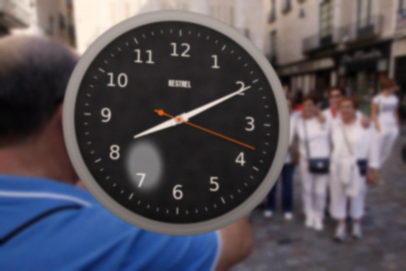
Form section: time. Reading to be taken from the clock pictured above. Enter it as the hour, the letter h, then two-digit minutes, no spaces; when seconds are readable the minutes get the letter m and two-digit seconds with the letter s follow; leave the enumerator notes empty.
8h10m18s
